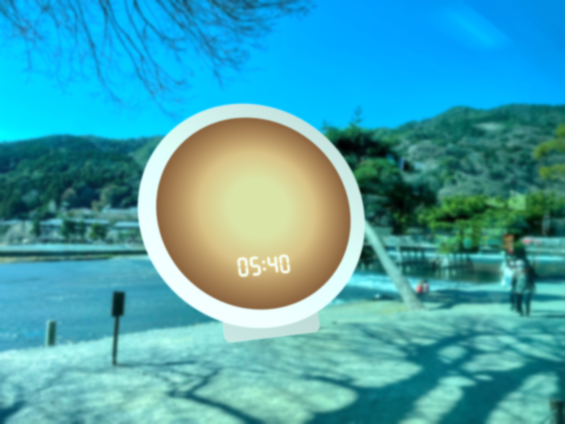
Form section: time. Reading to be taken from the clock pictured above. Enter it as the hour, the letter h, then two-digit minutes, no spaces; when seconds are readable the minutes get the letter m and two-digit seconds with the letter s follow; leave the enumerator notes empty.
5h40
